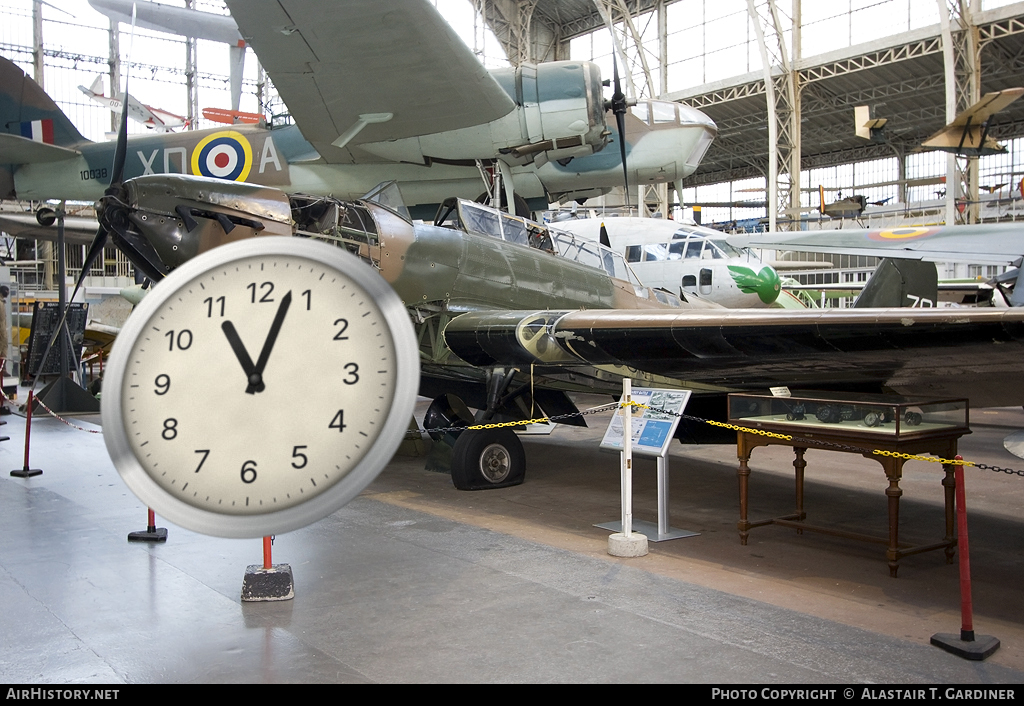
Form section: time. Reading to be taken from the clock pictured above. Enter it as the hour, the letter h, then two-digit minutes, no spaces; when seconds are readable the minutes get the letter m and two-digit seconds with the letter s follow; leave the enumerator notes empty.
11h03
